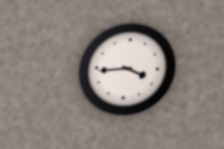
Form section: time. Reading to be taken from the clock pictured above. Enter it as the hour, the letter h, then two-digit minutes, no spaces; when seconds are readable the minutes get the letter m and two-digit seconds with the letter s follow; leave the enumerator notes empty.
3h44
